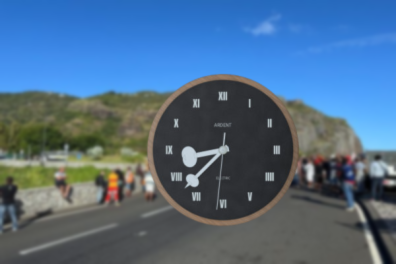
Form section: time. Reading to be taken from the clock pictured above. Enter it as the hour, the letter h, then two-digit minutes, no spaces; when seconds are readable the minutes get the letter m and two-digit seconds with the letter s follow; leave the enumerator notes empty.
8h37m31s
